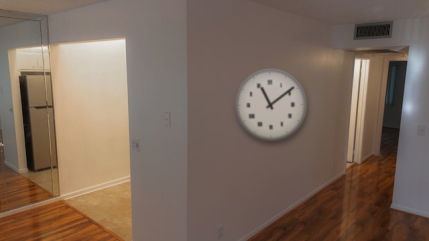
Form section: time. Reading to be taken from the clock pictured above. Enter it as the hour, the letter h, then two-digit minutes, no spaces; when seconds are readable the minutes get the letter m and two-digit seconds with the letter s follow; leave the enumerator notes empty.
11h09
